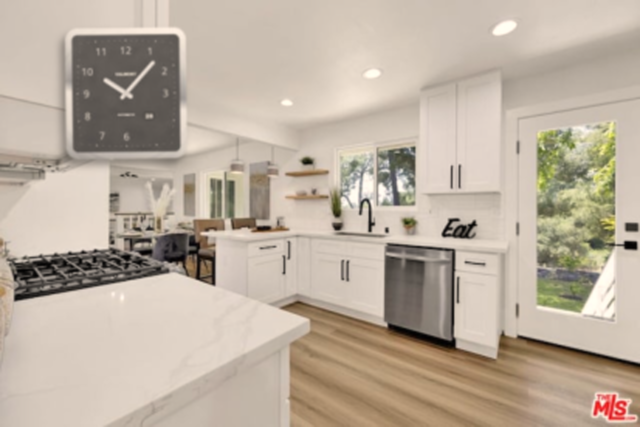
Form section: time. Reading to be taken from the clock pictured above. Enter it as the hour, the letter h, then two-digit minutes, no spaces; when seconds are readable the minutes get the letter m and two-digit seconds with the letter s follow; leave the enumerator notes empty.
10h07
